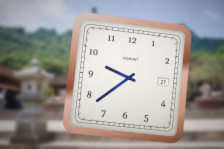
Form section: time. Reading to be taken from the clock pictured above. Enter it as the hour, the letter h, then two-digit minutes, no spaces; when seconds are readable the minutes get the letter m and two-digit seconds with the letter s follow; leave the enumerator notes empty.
9h38
